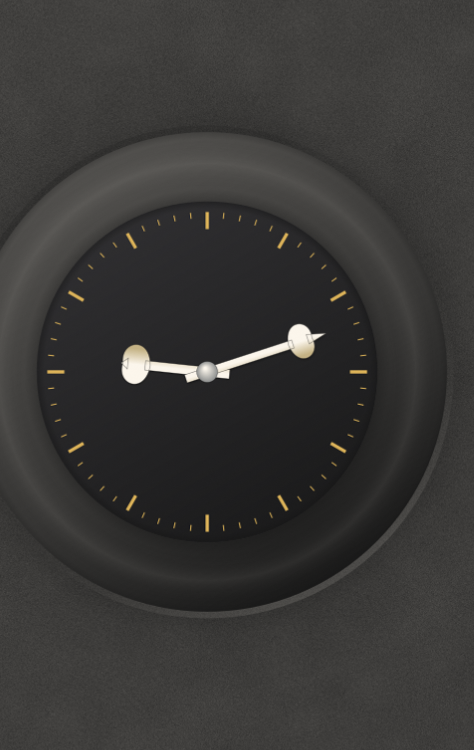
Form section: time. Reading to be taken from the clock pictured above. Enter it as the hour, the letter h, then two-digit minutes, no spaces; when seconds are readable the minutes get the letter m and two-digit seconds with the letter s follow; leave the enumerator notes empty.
9h12
